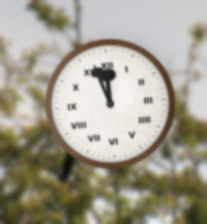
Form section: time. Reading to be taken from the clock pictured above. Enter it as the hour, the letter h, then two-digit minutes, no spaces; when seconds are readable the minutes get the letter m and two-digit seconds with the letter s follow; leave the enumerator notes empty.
11h57
